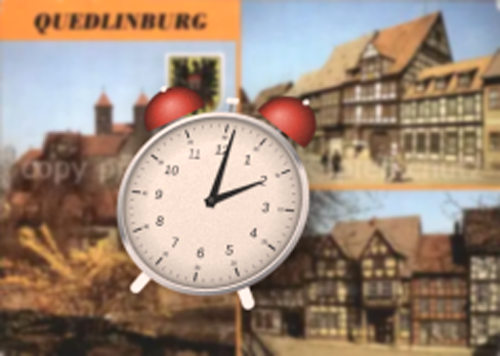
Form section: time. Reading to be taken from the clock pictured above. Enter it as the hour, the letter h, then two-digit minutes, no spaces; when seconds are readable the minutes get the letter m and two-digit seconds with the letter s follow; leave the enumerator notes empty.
2h01
